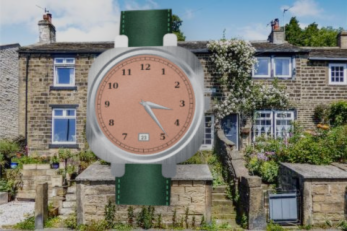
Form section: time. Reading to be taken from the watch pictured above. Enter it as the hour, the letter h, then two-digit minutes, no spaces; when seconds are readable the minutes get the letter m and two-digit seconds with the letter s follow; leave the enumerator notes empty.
3h24
